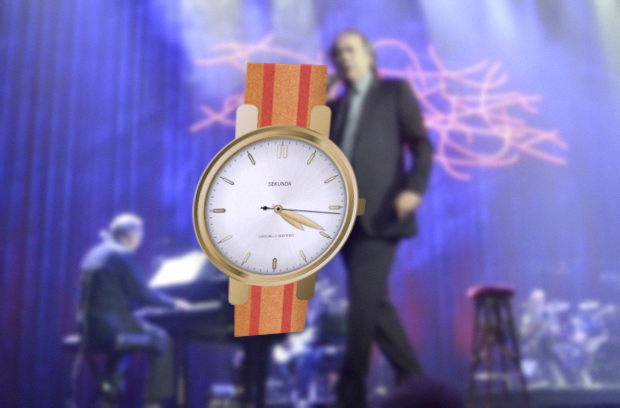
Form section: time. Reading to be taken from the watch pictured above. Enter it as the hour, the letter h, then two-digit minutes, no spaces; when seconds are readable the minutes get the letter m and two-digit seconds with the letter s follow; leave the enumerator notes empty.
4h19m16s
